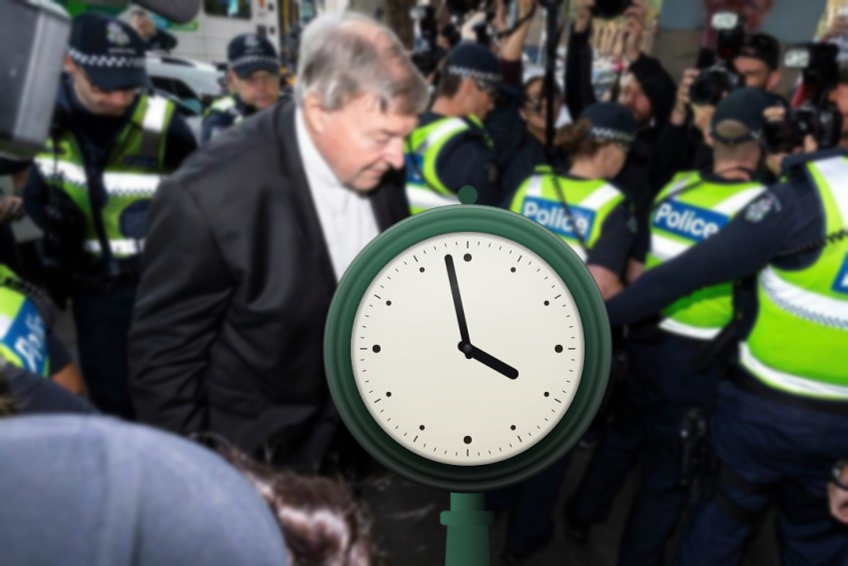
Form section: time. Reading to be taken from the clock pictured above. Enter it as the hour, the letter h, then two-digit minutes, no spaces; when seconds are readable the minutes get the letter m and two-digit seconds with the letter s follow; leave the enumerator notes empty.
3h58
